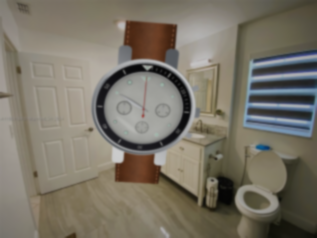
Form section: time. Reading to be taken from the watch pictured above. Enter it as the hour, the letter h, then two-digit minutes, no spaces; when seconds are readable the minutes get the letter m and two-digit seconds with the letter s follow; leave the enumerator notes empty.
9h50
